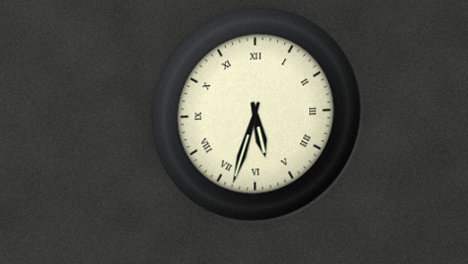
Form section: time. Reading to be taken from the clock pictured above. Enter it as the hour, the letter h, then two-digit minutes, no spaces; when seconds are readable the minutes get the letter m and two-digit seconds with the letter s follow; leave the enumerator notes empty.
5h33
